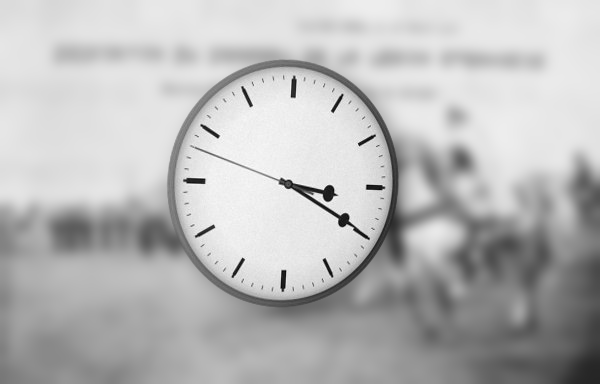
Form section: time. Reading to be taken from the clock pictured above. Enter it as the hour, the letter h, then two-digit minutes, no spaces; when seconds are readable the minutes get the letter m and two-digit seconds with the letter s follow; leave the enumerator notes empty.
3h19m48s
